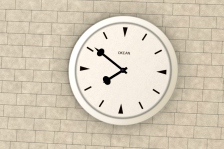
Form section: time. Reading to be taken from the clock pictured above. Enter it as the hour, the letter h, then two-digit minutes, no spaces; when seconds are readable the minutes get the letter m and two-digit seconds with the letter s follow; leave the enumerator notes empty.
7h51
